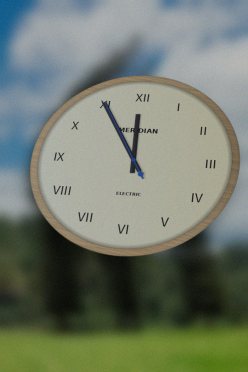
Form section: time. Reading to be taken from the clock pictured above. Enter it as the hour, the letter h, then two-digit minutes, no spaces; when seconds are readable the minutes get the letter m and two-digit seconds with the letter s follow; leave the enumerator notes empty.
11h54m55s
